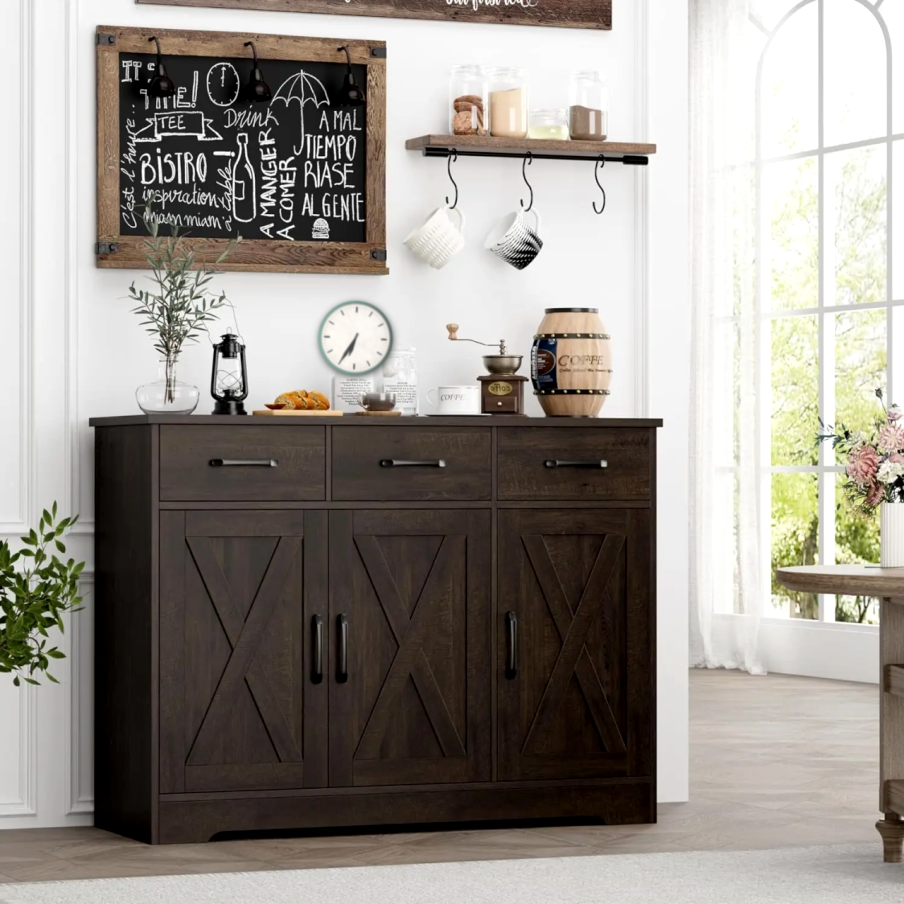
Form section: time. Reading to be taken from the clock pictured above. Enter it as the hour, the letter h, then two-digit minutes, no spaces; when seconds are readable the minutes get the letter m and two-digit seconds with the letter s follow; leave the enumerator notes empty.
6h35
